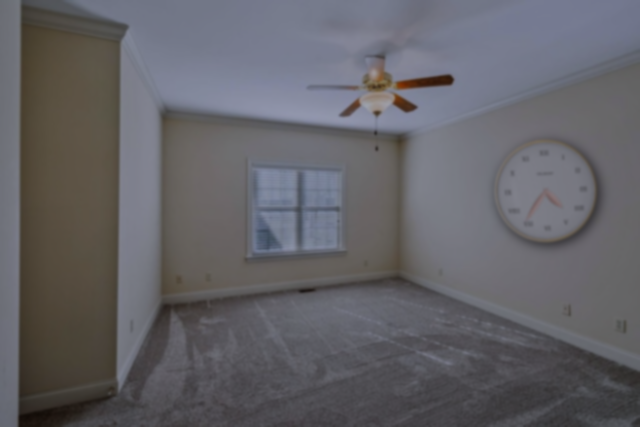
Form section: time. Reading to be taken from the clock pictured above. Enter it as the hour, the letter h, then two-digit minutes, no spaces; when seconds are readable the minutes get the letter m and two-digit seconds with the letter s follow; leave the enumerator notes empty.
4h36
